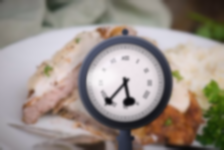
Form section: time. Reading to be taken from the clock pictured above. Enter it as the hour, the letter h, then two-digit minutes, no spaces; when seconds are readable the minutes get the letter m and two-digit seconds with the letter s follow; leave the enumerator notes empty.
5h37
